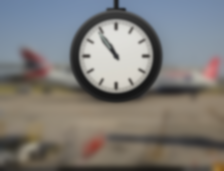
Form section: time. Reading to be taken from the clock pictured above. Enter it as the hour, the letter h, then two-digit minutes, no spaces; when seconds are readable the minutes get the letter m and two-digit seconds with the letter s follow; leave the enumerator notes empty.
10h54
